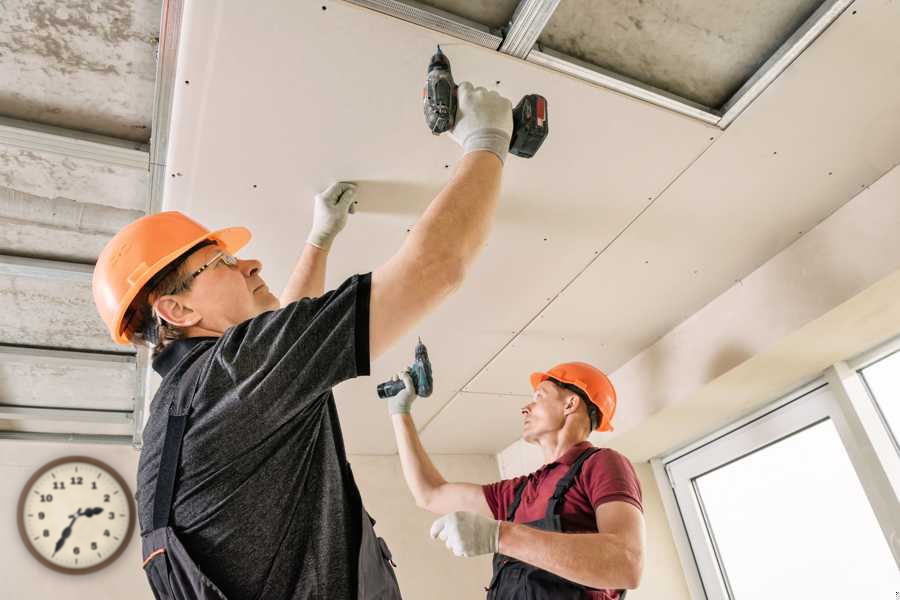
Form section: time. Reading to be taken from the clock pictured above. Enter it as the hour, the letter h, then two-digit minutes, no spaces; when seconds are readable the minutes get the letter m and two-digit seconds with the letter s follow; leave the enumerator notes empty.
2h35
